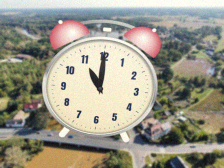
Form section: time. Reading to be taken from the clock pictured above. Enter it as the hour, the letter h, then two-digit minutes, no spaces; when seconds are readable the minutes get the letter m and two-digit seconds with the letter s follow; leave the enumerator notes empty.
11h00
